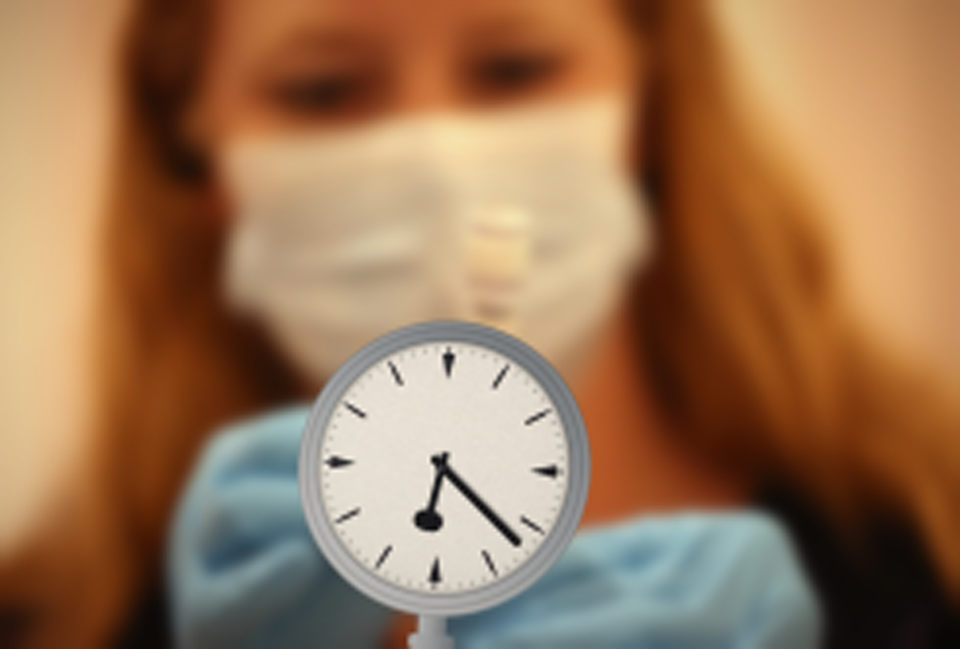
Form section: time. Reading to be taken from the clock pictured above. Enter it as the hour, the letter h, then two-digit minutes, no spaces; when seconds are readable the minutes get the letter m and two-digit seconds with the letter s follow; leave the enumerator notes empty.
6h22
